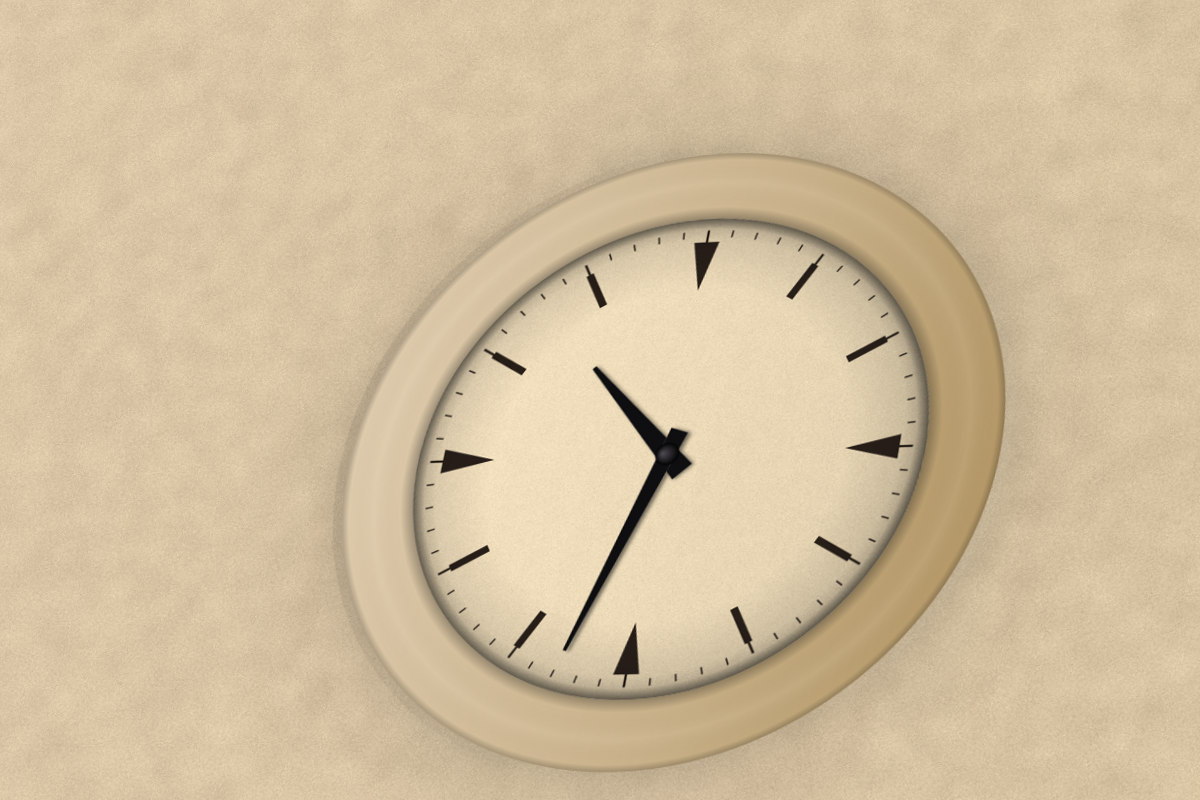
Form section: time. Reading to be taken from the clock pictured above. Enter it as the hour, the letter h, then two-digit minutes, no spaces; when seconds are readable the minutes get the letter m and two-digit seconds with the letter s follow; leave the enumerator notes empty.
10h33
